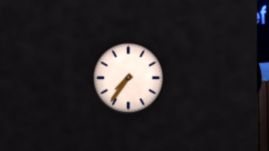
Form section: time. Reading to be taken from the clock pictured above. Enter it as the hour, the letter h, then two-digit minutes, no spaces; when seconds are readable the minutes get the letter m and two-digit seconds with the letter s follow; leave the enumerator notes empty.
7h36
